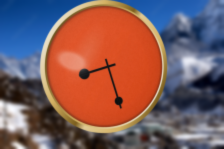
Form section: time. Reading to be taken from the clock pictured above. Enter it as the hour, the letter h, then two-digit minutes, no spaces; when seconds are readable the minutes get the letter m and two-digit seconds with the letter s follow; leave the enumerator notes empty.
8h27
